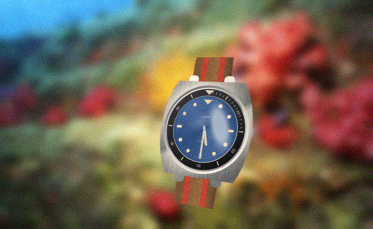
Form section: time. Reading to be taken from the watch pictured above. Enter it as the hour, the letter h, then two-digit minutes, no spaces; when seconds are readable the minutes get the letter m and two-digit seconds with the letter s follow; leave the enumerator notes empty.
5h30
